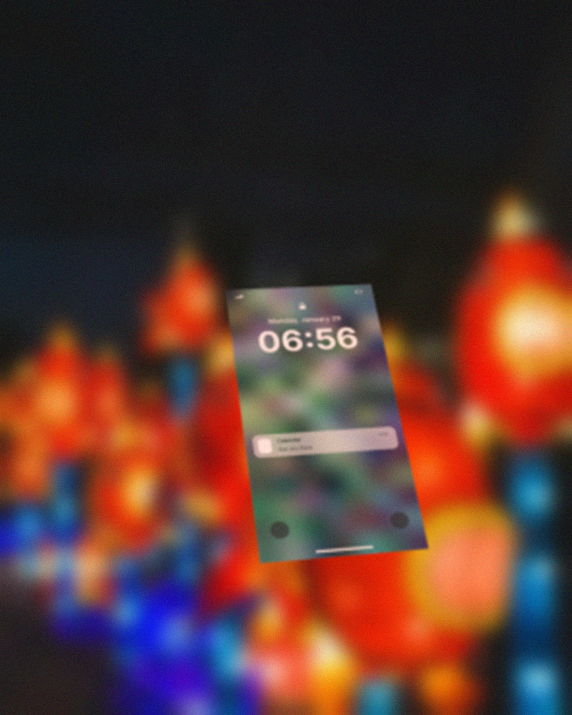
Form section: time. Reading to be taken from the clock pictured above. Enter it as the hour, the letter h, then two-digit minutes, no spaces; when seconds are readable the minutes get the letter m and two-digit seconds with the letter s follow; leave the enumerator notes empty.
6h56
